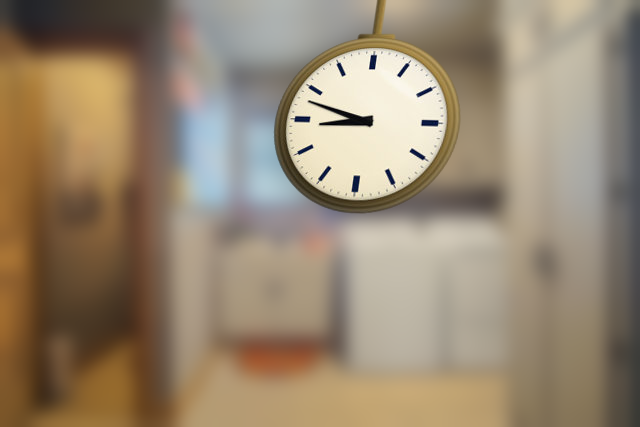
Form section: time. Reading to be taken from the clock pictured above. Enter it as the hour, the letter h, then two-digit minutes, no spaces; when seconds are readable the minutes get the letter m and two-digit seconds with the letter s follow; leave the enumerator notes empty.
8h48
